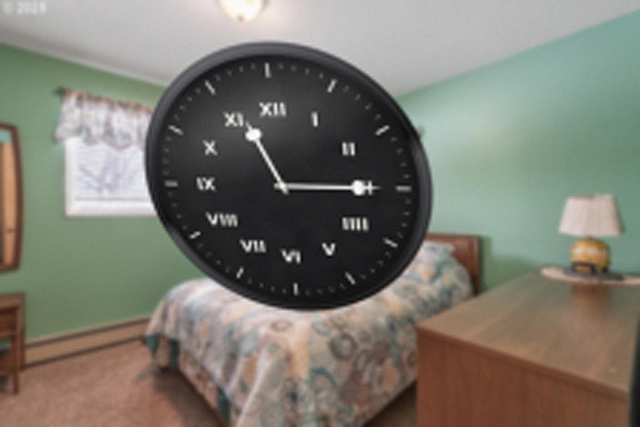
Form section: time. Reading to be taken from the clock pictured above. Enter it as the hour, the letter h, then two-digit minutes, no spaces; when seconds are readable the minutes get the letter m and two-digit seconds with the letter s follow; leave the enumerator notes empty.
11h15
